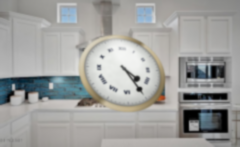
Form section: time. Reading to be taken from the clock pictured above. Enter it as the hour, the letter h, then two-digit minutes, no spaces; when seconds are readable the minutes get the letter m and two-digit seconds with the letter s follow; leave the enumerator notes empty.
4h25
